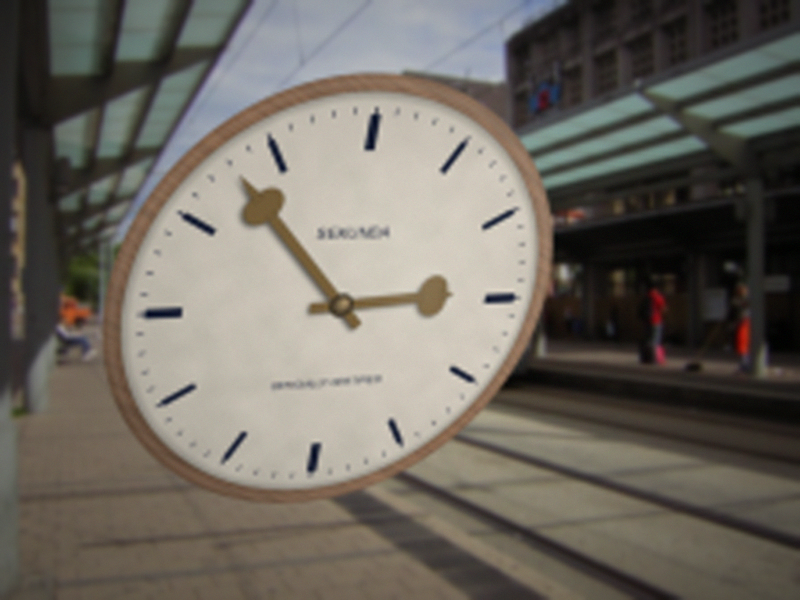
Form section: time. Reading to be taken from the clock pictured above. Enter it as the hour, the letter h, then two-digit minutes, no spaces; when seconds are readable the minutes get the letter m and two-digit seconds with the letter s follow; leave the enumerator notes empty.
2h53
